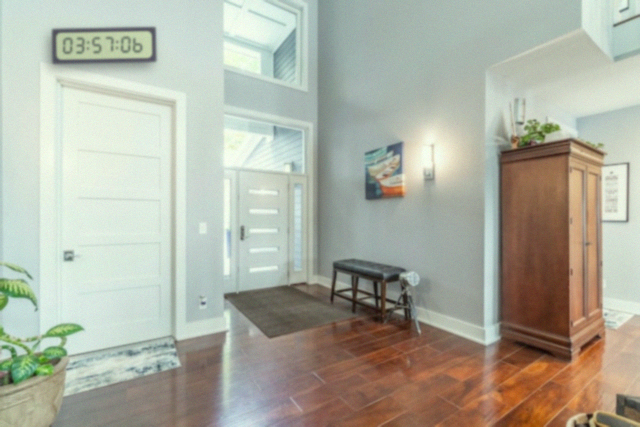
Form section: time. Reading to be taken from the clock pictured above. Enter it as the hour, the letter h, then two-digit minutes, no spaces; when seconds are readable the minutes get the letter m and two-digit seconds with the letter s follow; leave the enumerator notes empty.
3h57m06s
